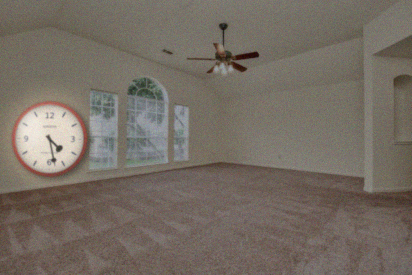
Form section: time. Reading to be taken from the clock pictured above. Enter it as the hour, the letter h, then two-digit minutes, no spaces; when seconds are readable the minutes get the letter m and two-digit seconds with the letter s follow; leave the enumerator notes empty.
4h28
